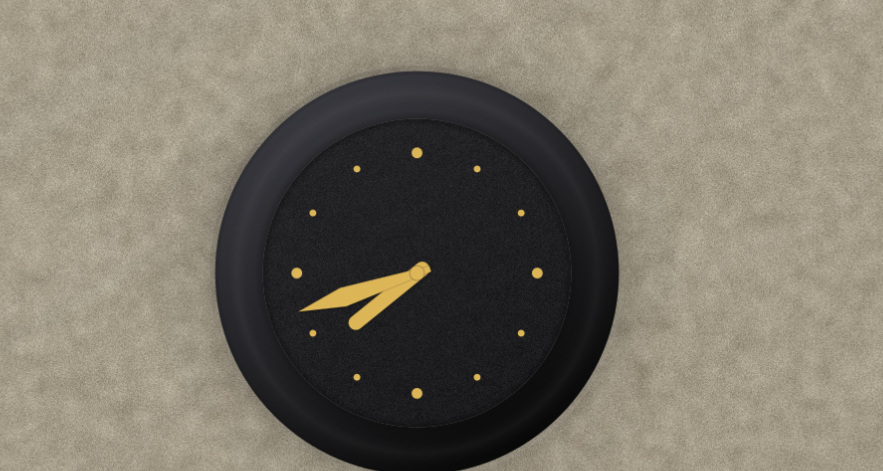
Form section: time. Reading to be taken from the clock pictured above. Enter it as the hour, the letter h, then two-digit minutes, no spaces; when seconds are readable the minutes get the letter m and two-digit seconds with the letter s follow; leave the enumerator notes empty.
7h42
